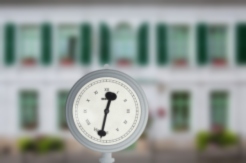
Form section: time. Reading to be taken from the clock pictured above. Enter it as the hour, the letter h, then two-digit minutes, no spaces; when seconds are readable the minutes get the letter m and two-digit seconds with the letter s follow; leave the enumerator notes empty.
12h32
